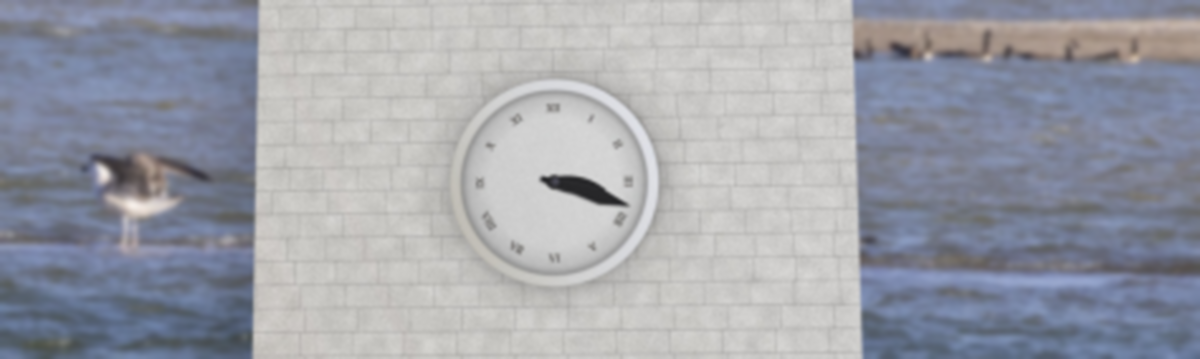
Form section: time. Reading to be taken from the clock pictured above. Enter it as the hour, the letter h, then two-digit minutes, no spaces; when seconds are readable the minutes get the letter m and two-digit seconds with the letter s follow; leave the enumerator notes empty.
3h18
